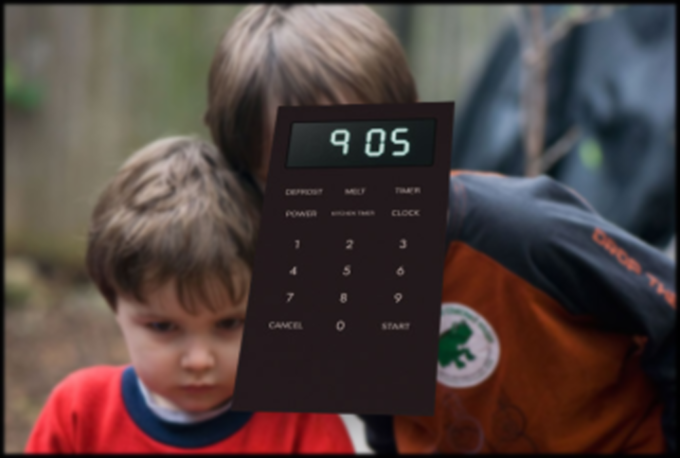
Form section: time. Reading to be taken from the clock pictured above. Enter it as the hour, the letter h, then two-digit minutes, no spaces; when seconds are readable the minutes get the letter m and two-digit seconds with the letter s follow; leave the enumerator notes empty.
9h05
